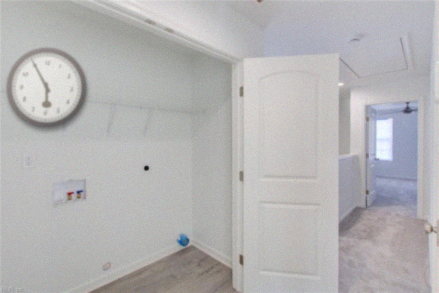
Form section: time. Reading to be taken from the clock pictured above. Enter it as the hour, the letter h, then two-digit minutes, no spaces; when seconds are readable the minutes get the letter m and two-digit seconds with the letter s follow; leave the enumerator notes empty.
5h55
